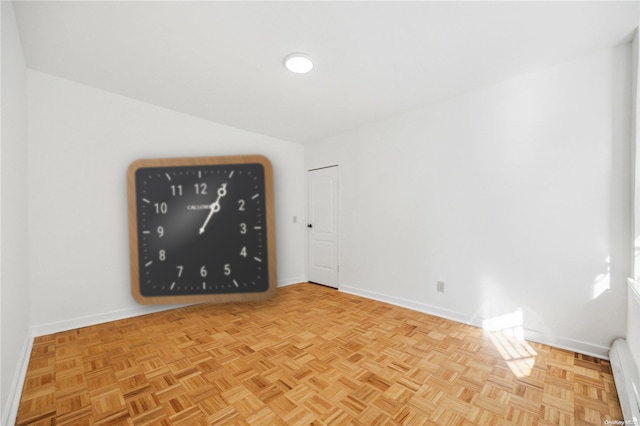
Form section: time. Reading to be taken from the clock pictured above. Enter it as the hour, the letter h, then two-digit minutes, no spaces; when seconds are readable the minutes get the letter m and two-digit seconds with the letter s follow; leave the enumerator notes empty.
1h05
